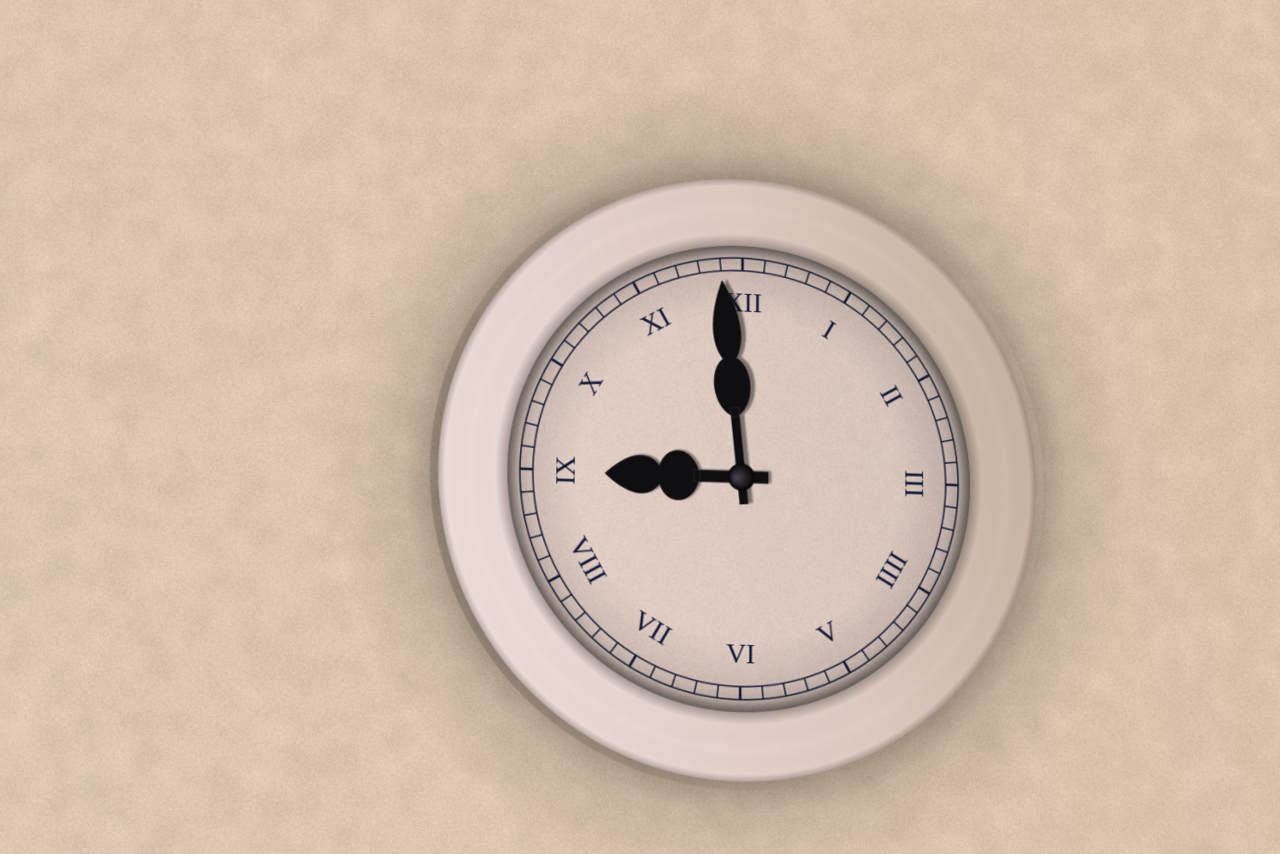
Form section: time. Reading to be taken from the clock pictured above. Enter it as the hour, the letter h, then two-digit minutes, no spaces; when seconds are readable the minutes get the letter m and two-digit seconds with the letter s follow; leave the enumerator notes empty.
8h59
